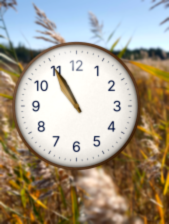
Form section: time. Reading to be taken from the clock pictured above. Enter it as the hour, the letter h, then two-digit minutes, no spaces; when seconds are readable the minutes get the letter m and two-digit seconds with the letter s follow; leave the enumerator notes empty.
10h55
